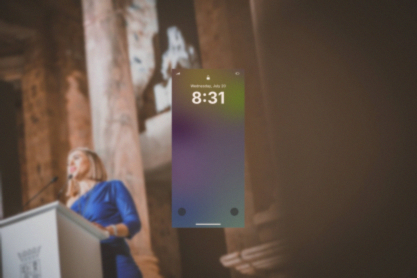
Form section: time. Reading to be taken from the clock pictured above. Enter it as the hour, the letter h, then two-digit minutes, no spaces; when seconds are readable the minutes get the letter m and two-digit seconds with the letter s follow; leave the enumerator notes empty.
8h31
